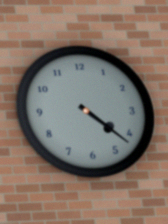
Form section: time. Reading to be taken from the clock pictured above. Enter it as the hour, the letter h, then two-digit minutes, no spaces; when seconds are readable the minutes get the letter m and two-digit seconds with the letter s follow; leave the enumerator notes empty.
4h22
